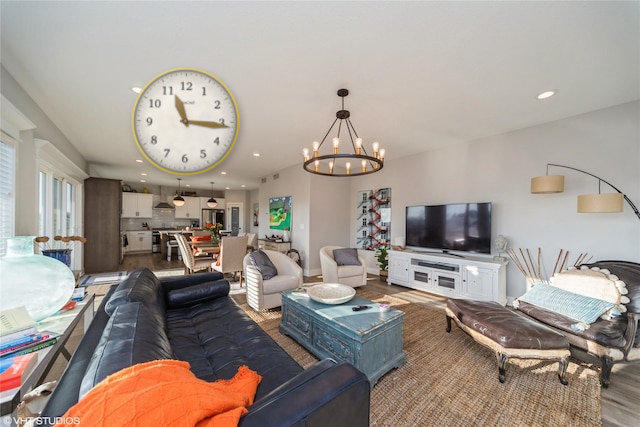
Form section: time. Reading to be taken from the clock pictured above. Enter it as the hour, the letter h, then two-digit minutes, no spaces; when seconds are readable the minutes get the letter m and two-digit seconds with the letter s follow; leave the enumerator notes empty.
11h16
